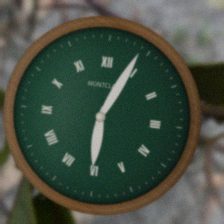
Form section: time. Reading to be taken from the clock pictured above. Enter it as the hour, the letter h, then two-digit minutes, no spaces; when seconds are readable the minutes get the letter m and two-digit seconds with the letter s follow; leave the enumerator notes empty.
6h04
